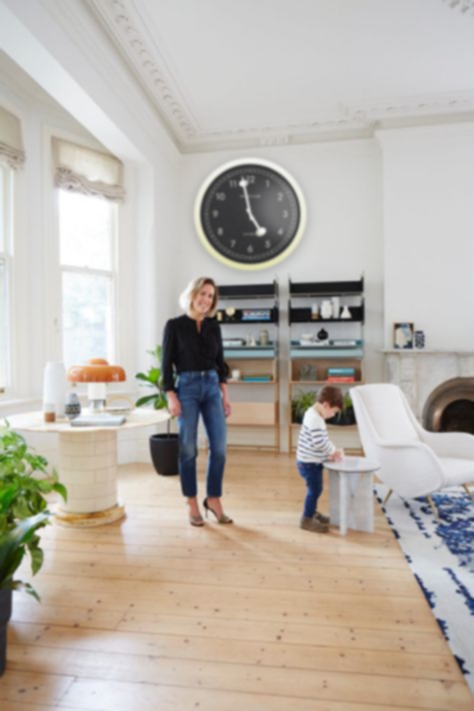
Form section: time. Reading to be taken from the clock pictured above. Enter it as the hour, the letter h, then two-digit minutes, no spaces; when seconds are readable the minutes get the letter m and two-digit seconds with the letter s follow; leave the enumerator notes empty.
4h58
